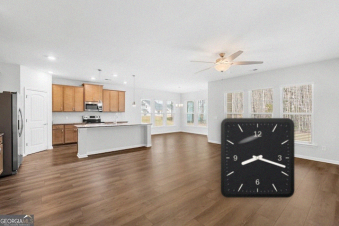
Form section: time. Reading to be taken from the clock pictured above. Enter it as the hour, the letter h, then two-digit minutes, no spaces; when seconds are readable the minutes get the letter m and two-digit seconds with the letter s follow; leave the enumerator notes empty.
8h18
